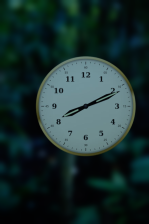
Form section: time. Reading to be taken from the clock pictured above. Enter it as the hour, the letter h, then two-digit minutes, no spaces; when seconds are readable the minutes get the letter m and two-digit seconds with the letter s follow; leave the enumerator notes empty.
8h11
